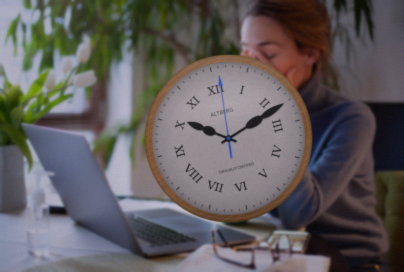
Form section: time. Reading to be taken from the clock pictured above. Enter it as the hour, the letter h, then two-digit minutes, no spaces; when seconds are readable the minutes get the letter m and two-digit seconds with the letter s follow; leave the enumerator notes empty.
10h12m01s
